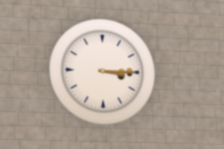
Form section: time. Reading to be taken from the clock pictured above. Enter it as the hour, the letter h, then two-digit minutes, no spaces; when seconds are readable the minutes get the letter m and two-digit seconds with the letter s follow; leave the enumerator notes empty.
3h15
